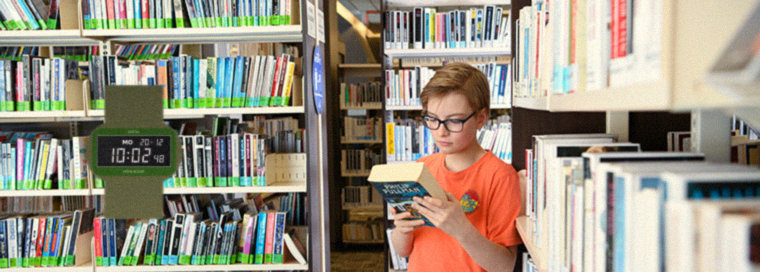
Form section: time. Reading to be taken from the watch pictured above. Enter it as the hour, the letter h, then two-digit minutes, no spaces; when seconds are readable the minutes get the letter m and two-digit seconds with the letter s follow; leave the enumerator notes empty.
10h02
